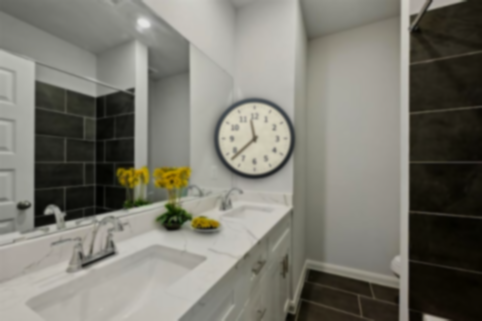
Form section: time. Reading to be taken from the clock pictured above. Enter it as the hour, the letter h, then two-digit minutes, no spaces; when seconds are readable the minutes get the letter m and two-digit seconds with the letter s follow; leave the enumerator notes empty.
11h38
